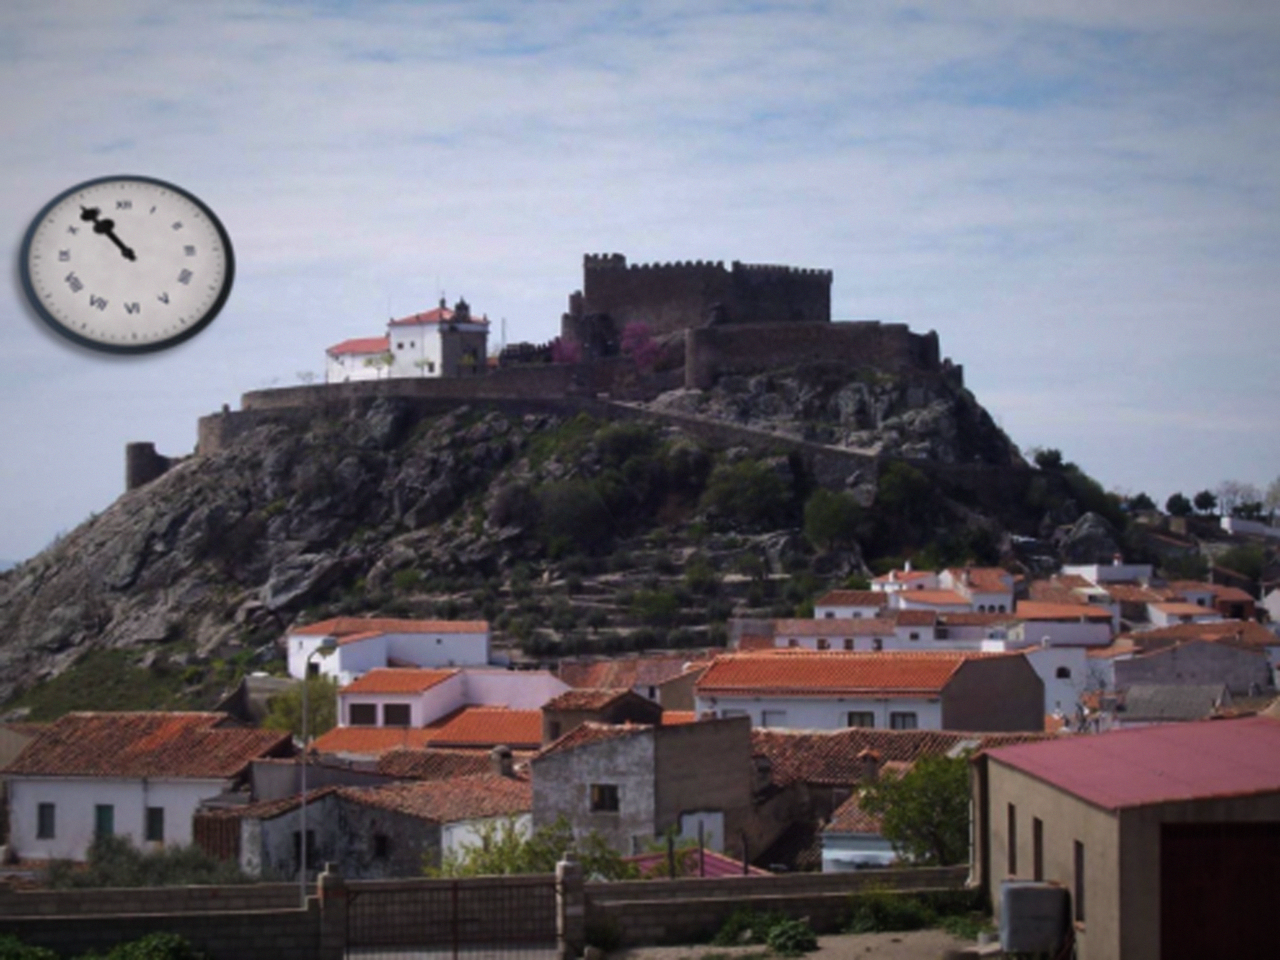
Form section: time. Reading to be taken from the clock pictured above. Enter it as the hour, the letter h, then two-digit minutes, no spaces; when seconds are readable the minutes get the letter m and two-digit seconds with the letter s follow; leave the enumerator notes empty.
10h54
